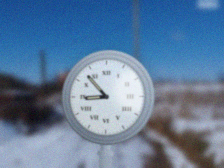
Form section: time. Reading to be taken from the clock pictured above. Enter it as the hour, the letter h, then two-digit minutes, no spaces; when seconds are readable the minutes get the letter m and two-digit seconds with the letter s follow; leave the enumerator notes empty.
8h53
